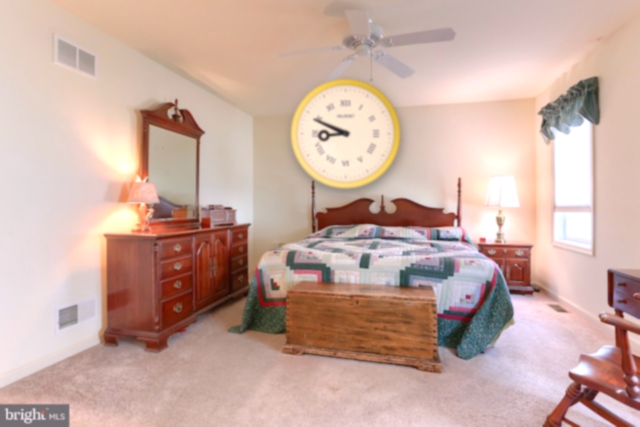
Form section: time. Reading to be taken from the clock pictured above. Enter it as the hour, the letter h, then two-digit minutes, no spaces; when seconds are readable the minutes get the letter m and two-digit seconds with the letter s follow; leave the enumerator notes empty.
8h49
